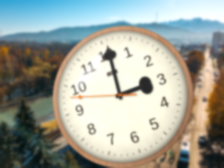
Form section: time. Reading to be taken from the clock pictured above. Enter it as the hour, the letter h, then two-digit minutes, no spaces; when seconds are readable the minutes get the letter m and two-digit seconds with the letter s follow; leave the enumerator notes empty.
3h00m48s
